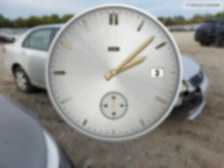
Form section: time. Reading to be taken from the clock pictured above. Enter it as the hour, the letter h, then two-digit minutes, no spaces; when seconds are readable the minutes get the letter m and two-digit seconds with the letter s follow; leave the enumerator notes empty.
2h08
